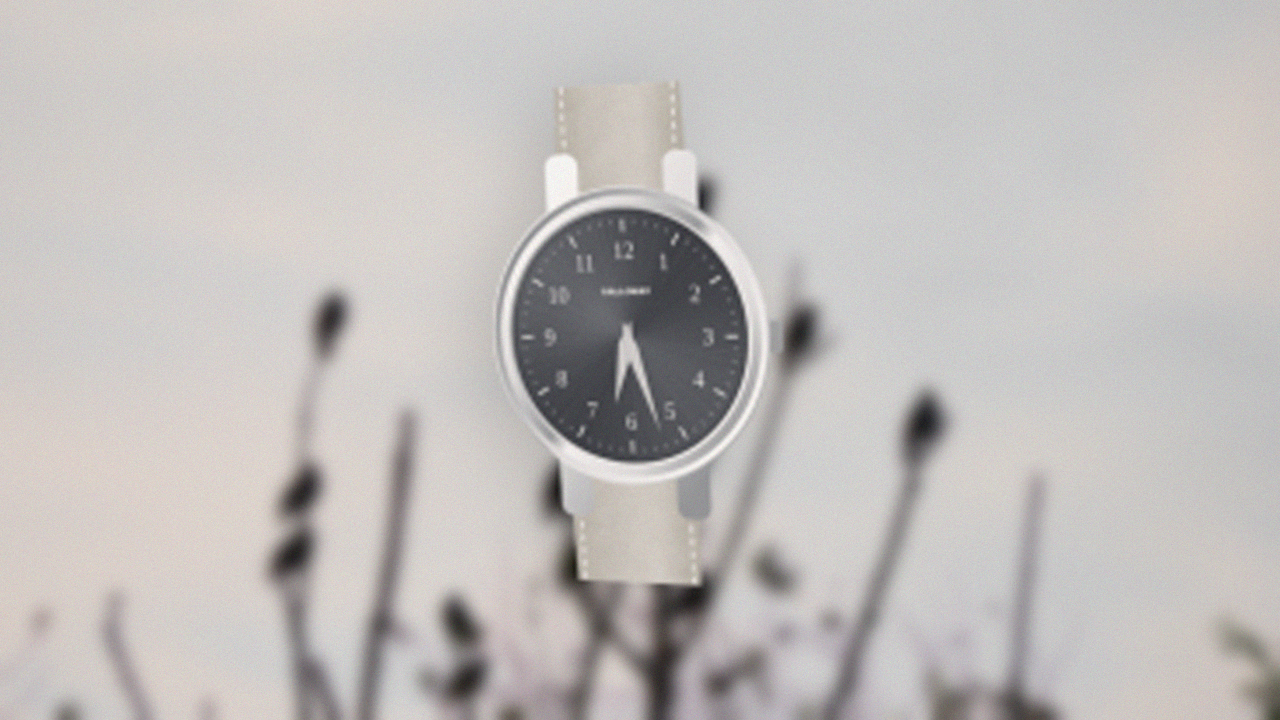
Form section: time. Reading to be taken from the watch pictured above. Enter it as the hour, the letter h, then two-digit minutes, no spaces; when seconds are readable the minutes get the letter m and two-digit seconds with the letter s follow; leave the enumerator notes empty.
6h27
